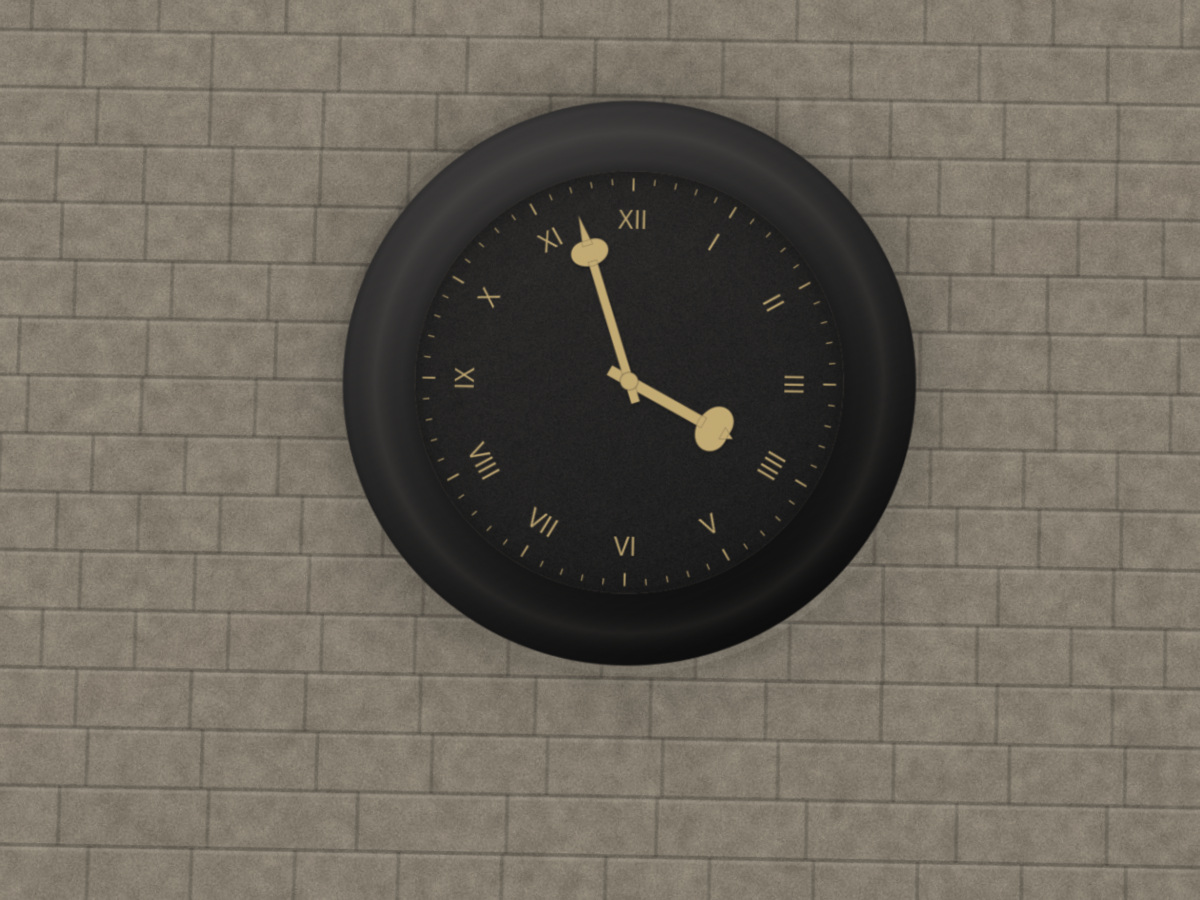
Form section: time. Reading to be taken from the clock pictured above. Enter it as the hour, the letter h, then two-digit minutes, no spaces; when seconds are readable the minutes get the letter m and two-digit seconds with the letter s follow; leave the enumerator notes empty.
3h57
